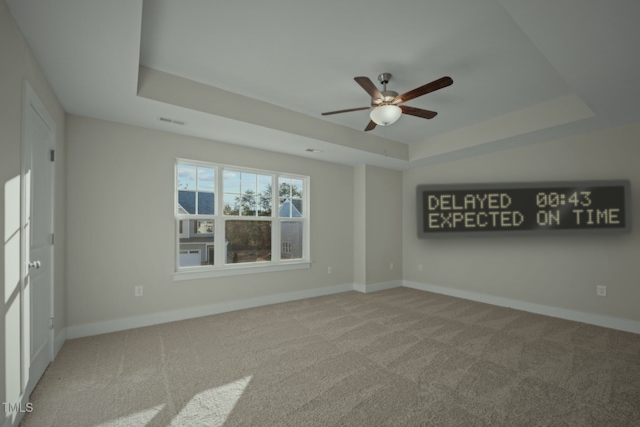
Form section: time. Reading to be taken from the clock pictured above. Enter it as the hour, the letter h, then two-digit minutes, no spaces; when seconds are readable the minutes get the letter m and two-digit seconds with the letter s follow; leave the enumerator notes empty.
0h43
